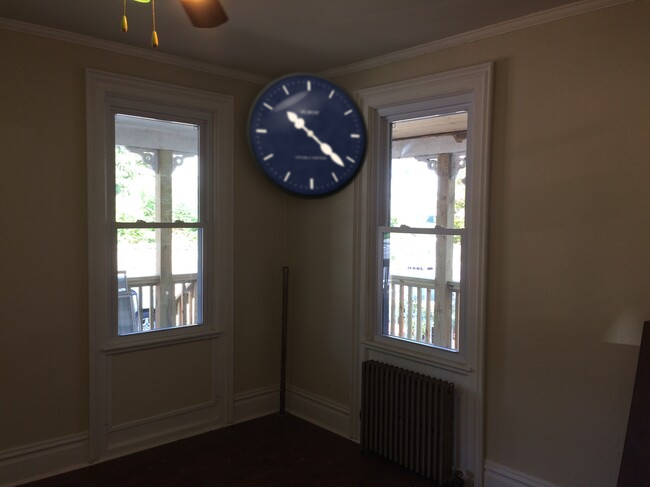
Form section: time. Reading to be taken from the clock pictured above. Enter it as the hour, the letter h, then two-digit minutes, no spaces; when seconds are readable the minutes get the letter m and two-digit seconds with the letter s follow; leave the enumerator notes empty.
10h22
